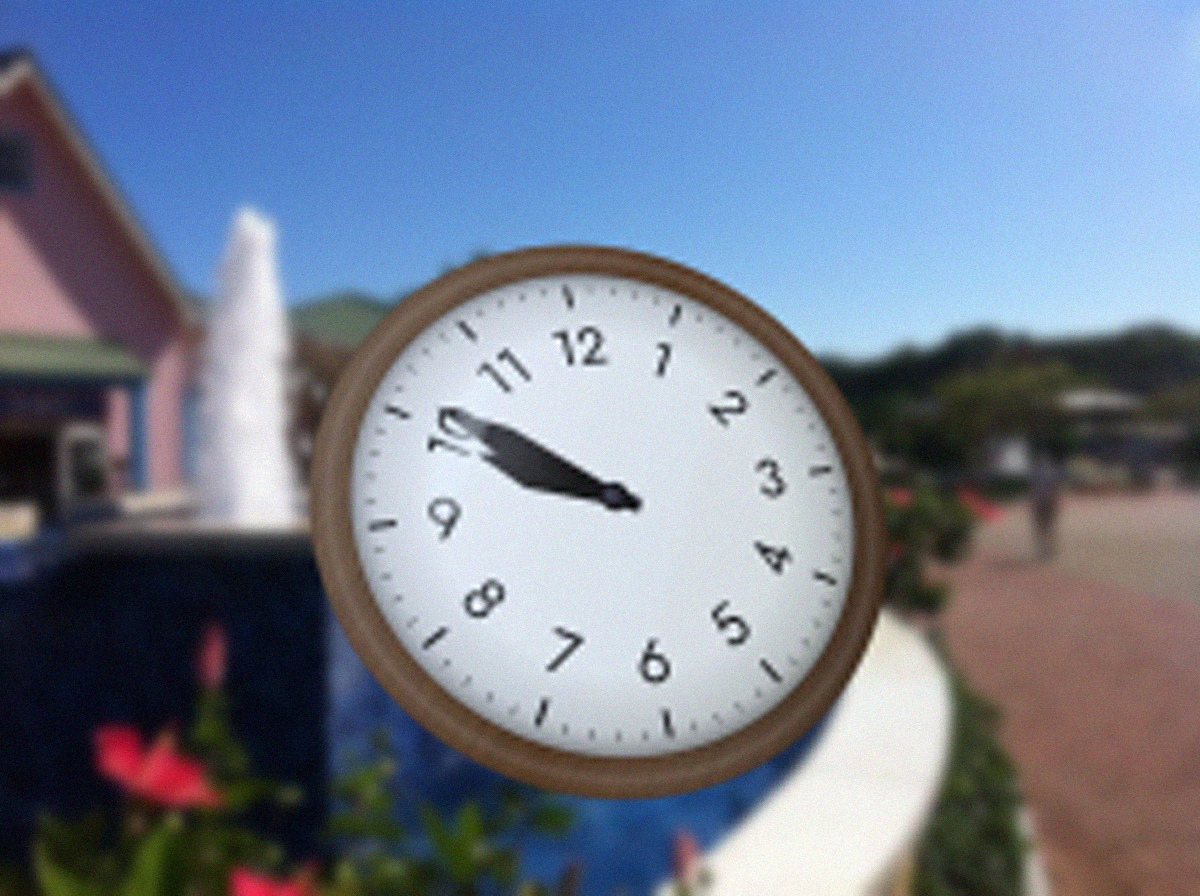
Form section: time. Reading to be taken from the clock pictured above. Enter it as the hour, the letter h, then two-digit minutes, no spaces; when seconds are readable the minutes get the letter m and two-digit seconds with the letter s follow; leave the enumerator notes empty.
9h51
